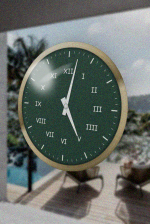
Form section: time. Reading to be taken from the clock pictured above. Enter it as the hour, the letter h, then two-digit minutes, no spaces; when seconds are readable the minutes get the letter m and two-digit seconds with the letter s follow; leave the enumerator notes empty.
5h02
